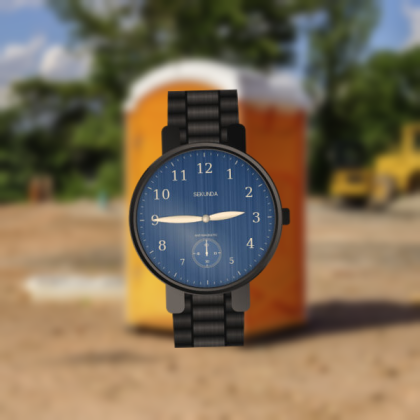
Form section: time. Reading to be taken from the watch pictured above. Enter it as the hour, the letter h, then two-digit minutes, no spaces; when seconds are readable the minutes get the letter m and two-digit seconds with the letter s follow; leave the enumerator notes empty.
2h45
